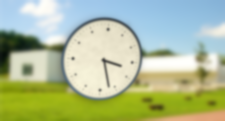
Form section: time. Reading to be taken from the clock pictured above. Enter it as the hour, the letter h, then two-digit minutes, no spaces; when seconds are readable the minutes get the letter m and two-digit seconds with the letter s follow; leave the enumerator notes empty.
3h27
